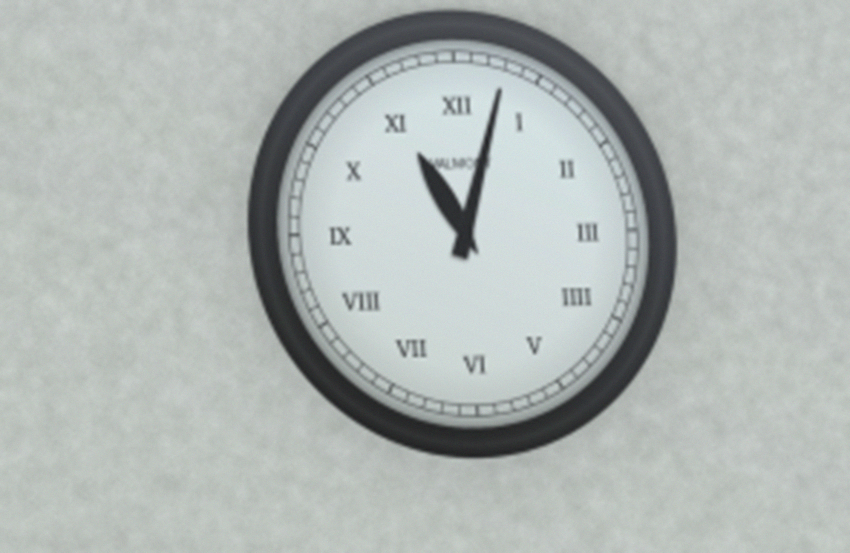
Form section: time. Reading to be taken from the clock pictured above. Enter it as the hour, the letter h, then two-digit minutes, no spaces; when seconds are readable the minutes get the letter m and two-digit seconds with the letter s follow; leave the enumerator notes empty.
11h03
